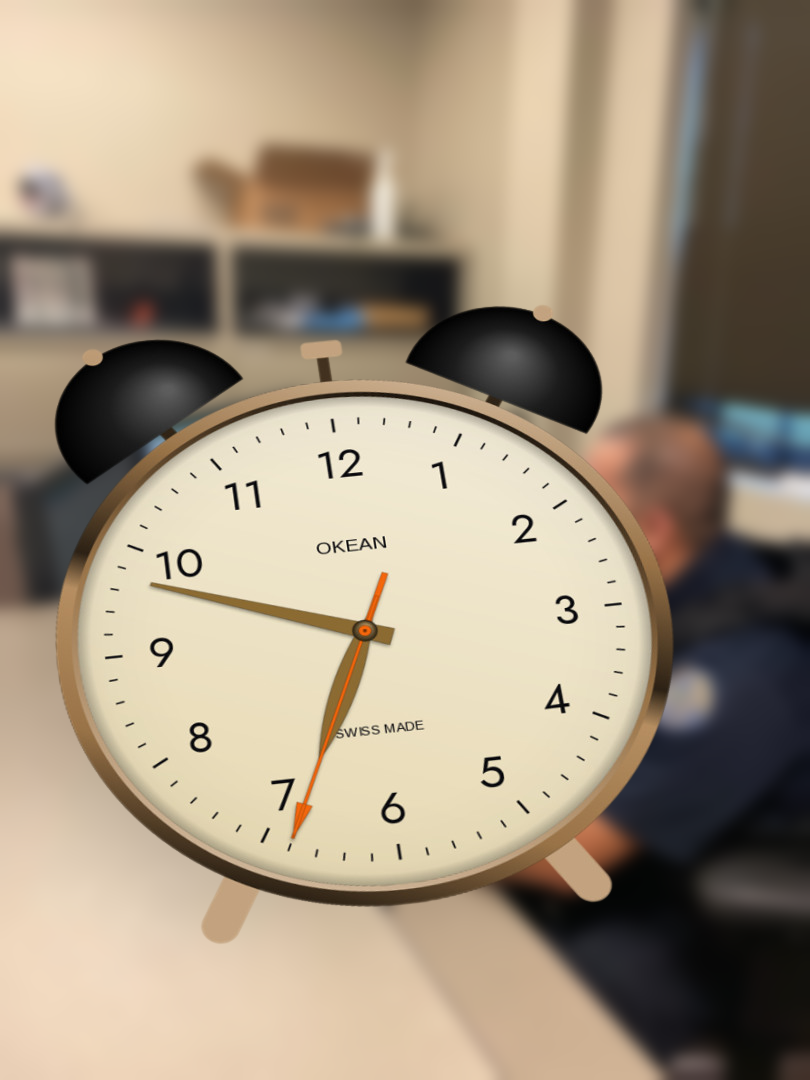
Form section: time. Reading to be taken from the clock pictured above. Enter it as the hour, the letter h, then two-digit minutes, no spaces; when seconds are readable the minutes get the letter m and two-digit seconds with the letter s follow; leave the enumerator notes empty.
6h48m34s
